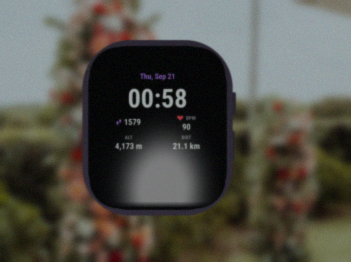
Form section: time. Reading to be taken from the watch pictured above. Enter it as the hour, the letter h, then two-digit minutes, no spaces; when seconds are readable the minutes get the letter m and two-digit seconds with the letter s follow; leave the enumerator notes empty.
0h58
